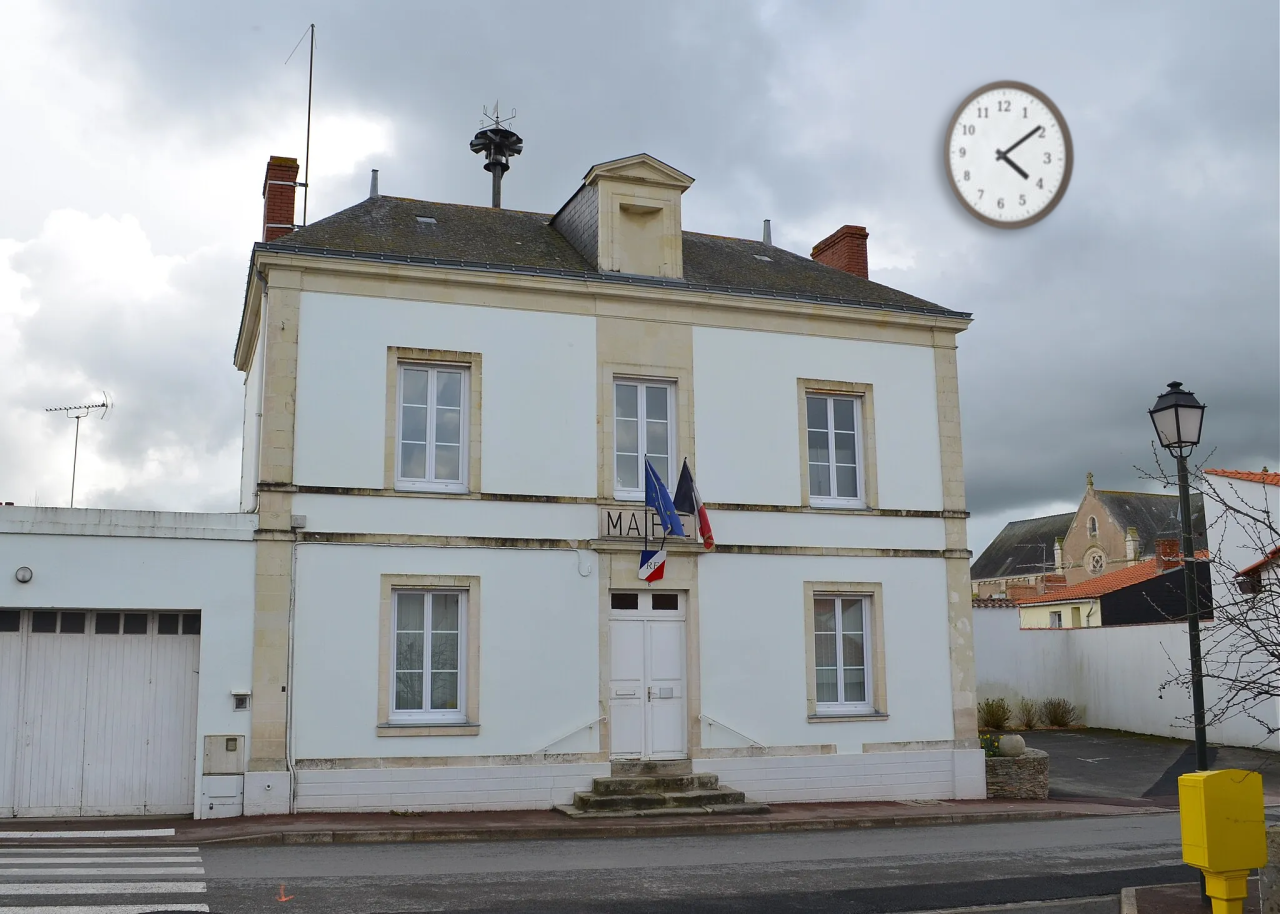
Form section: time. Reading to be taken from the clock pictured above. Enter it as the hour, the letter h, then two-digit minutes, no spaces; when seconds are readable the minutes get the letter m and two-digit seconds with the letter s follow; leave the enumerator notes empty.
4h09
